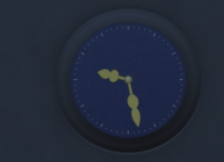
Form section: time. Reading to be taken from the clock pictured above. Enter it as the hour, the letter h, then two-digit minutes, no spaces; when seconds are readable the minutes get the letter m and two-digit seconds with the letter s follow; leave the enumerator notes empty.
9h28
